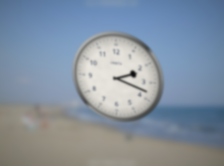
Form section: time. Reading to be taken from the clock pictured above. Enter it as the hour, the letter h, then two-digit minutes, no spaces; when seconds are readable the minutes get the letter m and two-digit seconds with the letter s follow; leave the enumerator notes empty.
2h18
